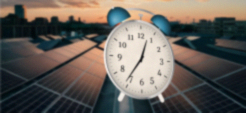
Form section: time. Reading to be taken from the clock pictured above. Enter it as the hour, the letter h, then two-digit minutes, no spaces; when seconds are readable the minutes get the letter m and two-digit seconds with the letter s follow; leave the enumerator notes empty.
12h36
